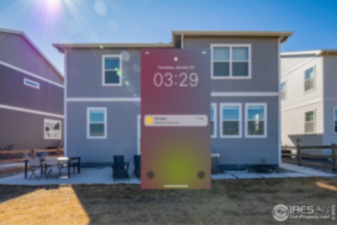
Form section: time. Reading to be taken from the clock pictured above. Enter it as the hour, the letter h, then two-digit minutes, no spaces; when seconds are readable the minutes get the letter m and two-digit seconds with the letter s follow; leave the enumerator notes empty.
3h29
